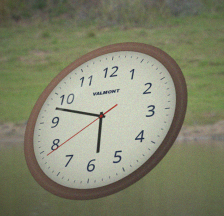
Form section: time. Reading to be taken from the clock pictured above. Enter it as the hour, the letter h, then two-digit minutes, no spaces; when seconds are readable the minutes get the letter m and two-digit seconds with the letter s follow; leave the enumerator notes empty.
5h47m39s
